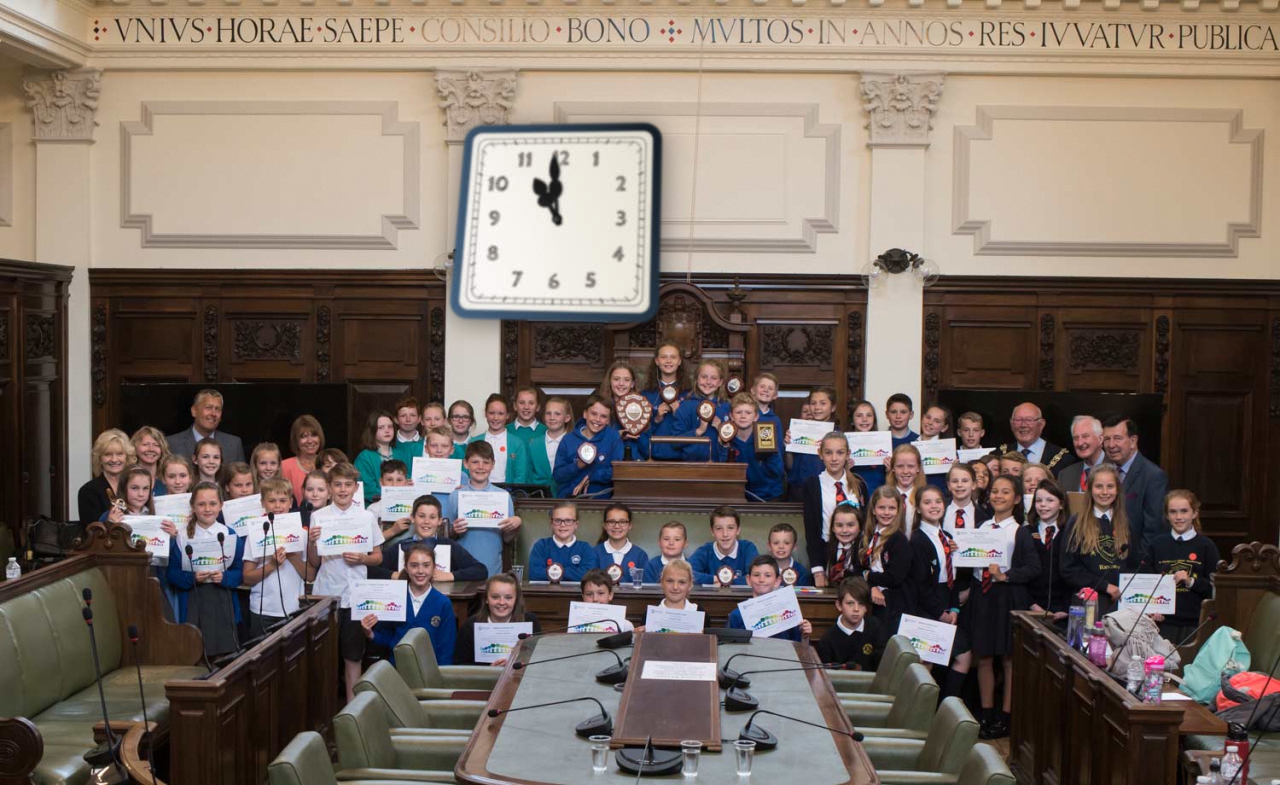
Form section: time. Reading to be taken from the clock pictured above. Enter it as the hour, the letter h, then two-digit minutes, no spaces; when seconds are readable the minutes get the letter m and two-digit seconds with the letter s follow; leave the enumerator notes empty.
10h59
